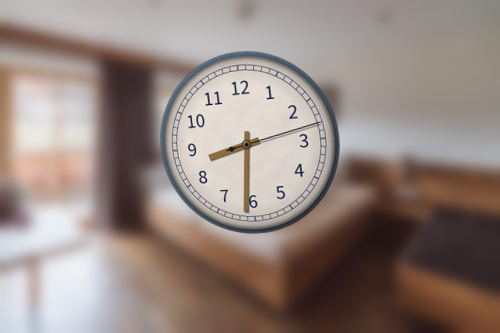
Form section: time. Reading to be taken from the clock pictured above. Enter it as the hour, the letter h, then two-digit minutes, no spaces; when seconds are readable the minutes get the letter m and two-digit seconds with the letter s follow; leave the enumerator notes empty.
8h31m13s
